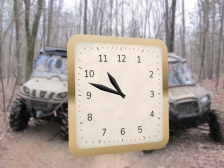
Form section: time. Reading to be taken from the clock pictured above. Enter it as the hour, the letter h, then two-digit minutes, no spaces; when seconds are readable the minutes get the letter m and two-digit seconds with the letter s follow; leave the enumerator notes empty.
10h48
